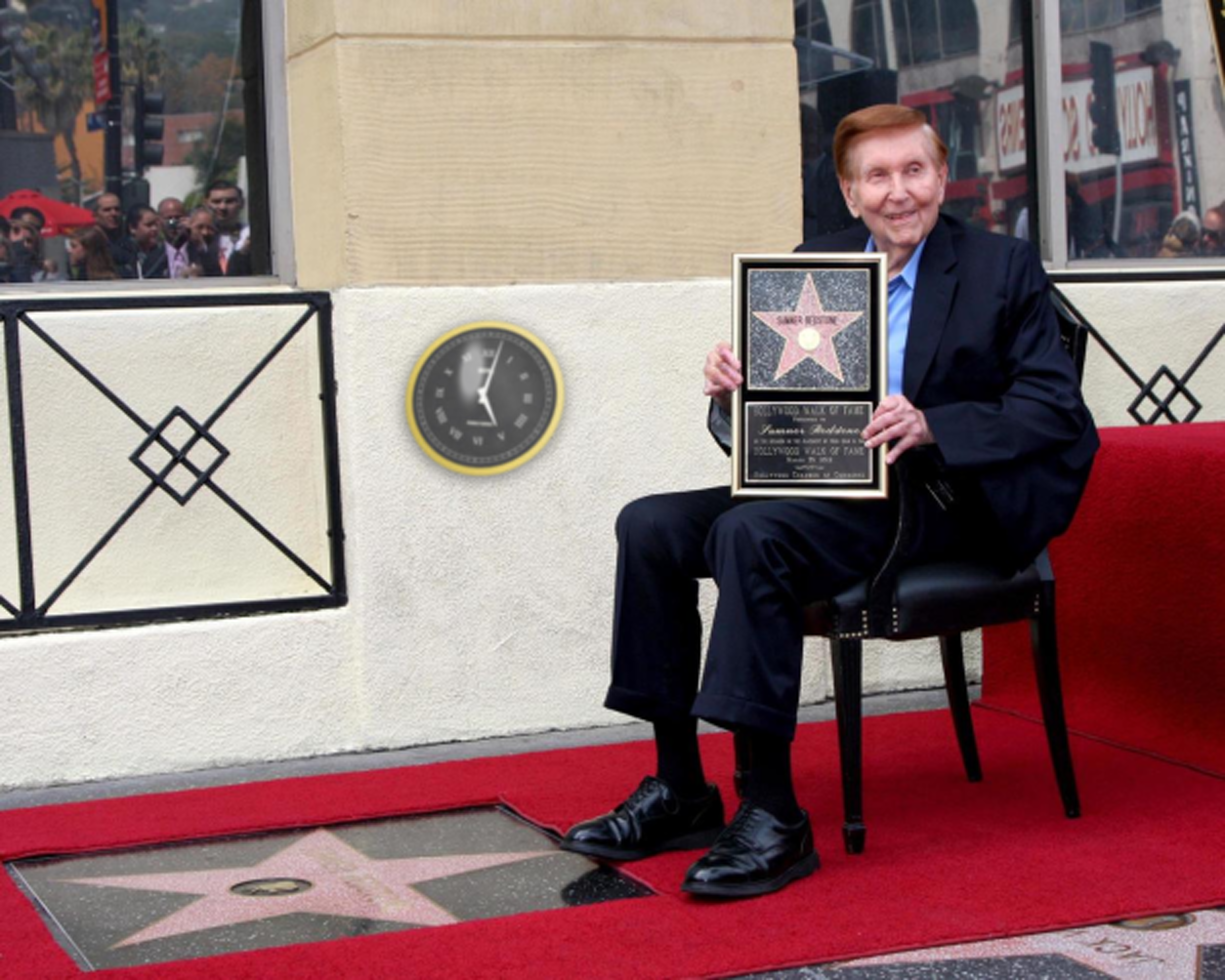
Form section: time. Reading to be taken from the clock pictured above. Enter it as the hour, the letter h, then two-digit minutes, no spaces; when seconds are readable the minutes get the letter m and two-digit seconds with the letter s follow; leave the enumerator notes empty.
5h02
